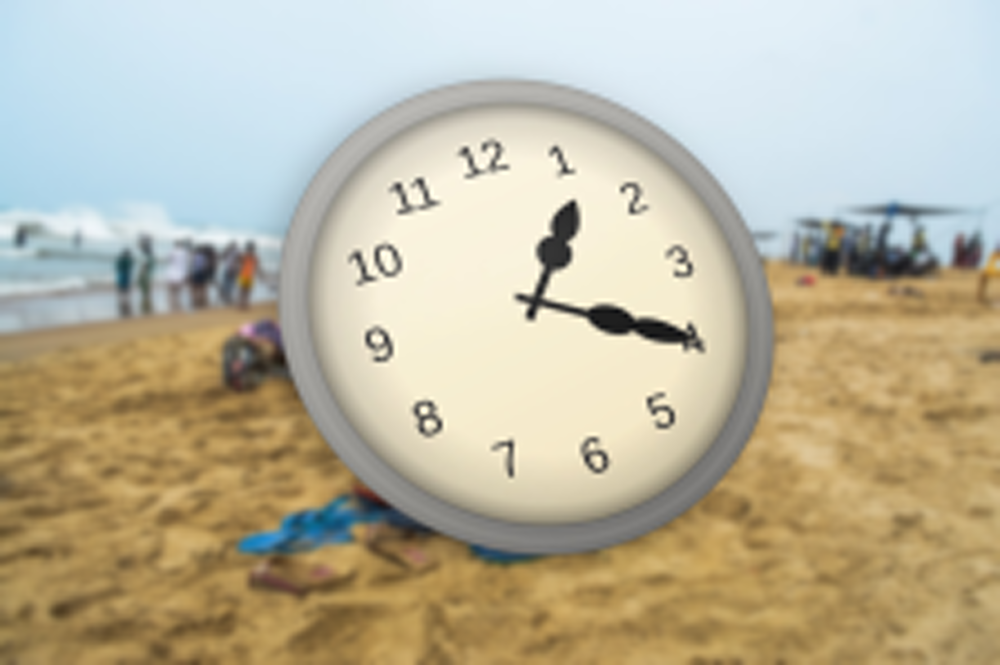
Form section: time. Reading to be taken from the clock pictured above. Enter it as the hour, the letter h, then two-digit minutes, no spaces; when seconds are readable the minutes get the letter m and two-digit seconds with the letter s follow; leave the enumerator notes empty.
1h20
